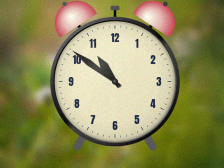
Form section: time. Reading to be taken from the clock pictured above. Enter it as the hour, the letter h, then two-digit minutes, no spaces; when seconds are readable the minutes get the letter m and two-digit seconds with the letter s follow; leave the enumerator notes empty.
10h51
